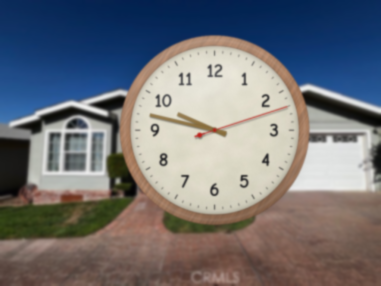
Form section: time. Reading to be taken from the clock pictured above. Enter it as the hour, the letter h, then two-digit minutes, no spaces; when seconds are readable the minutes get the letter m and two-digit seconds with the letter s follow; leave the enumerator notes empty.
9h47m12s
